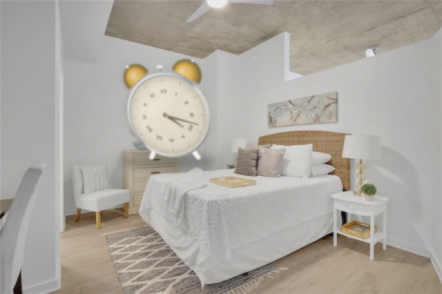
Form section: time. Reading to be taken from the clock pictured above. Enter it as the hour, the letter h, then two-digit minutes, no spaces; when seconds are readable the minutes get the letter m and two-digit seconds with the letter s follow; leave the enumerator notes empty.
4h18
